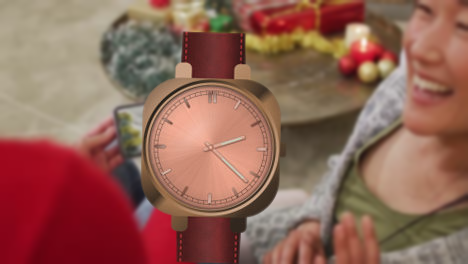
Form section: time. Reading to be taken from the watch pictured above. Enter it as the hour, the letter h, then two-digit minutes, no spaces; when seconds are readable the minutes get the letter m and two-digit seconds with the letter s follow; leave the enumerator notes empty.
2h22
